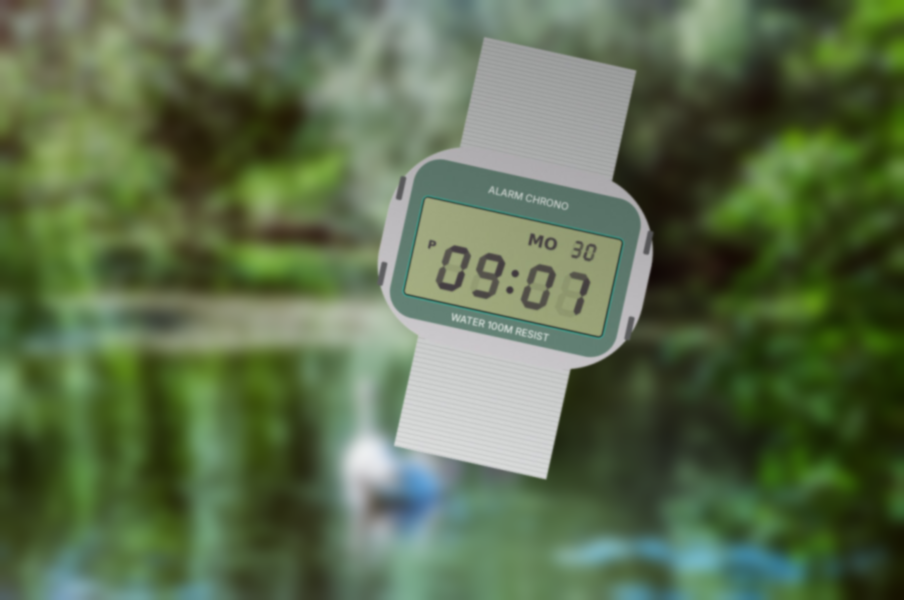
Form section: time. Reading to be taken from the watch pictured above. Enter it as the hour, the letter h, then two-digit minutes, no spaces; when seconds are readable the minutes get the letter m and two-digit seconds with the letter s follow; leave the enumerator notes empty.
9h07
